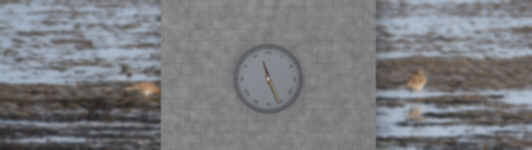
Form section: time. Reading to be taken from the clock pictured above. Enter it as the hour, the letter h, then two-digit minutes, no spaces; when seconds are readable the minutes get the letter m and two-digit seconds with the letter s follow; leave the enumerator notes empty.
11h26
